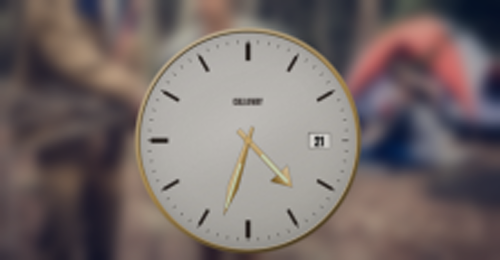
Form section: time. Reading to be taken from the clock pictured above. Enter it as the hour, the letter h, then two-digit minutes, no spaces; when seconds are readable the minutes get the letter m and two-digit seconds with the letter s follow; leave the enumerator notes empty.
4h33
